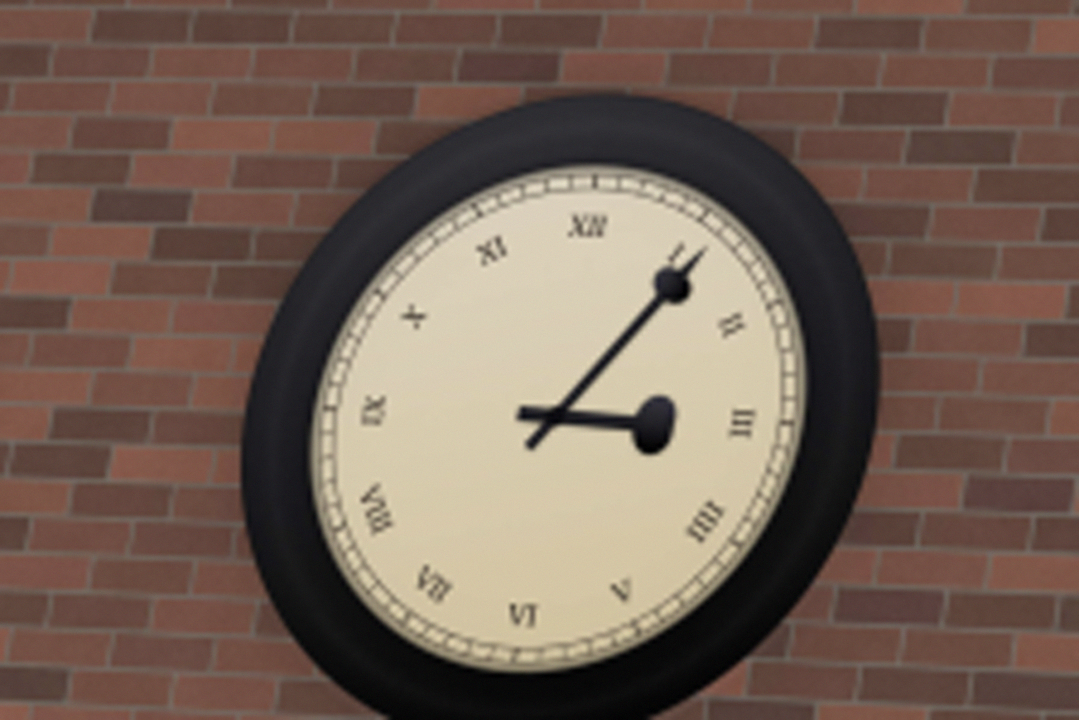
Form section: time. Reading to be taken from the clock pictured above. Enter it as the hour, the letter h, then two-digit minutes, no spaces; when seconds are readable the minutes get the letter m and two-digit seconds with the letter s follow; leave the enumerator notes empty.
3h06
